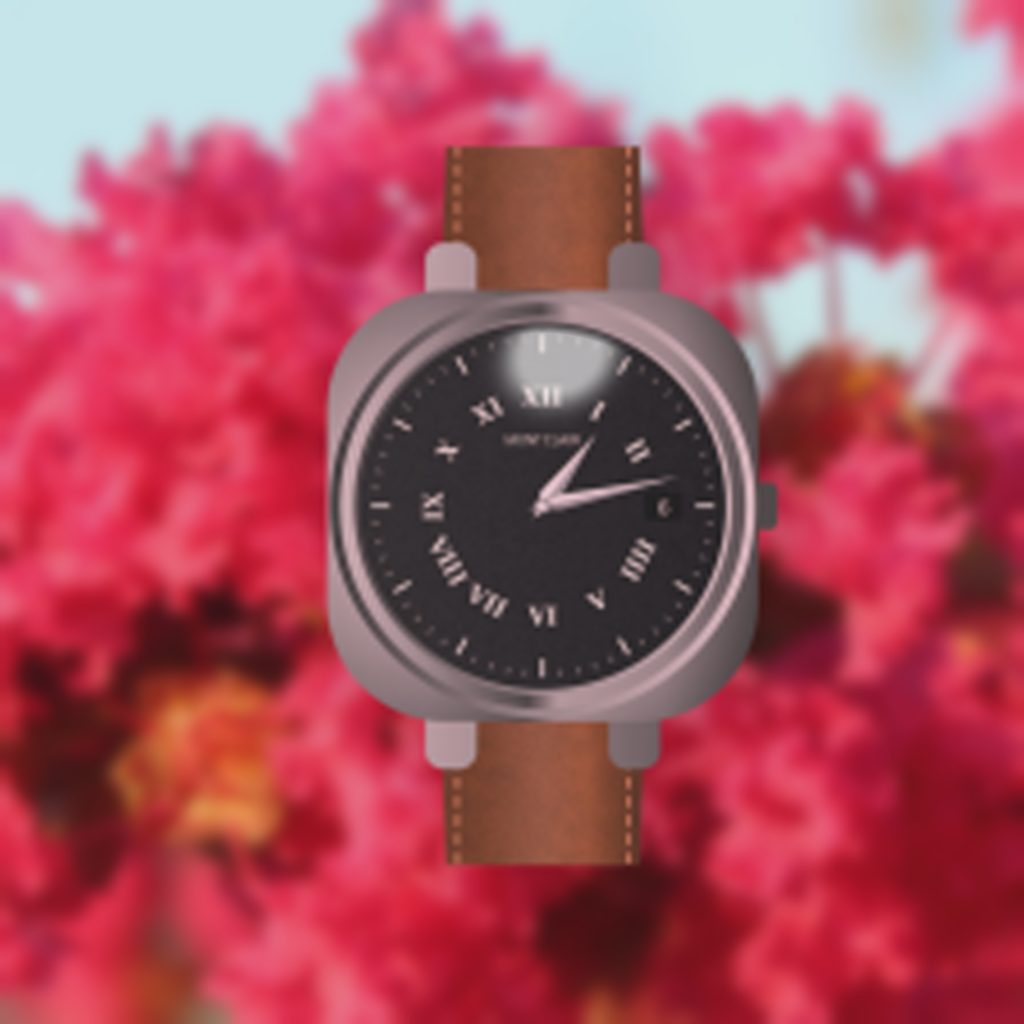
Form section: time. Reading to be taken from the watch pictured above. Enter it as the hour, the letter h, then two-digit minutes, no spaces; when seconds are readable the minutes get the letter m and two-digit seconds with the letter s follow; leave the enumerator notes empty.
1h13
